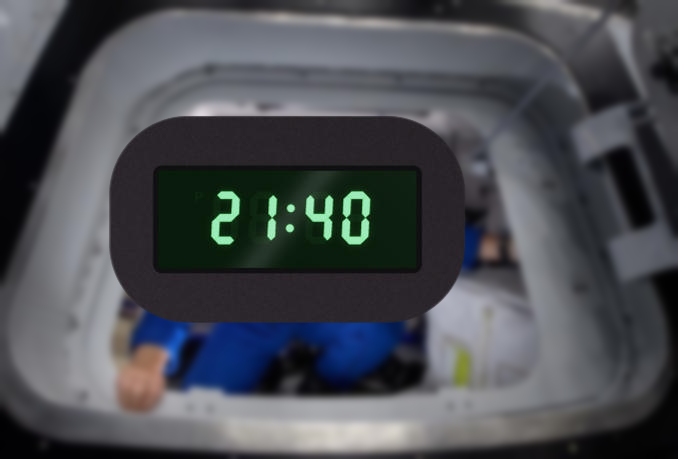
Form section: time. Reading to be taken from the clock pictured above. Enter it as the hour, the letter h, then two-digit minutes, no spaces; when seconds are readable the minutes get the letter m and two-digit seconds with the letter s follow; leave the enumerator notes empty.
21h40
